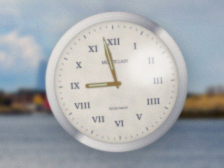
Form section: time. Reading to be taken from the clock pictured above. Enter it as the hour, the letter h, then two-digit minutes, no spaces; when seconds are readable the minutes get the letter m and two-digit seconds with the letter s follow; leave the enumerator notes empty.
8h58
